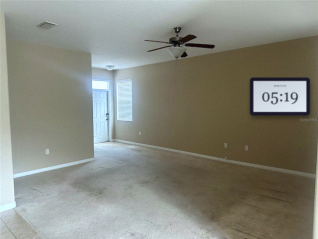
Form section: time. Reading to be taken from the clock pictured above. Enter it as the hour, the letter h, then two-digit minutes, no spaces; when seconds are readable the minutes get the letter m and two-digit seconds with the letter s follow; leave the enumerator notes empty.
5h19
